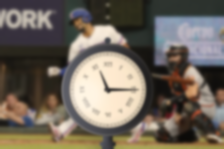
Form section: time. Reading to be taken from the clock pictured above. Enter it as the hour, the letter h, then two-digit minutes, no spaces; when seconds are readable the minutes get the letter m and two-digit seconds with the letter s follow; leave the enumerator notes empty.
11h15
